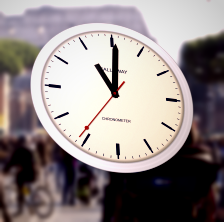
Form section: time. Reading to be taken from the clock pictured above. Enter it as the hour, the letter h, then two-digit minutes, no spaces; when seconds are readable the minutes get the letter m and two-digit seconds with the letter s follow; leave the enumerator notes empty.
11h00m36s
